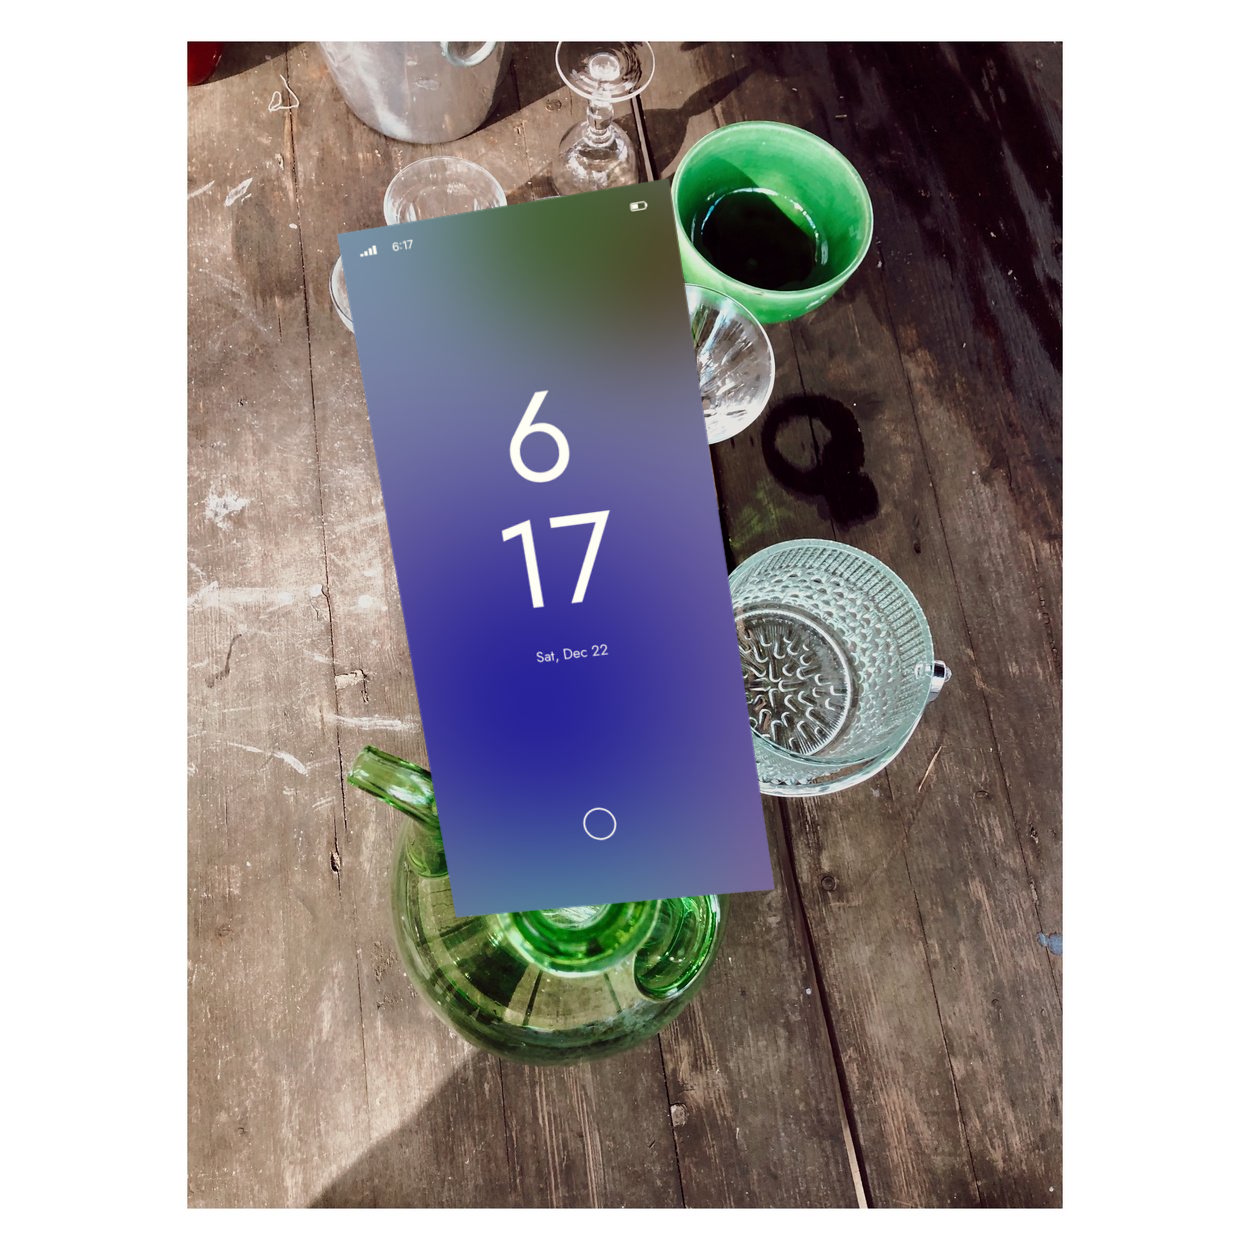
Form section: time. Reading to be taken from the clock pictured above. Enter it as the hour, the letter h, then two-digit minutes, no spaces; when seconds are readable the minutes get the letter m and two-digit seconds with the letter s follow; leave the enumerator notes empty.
6h17
